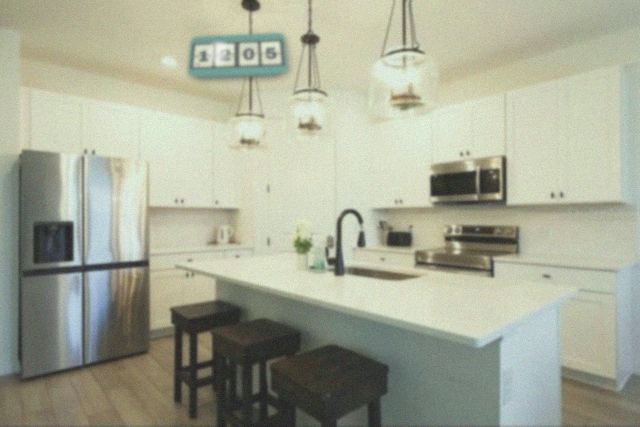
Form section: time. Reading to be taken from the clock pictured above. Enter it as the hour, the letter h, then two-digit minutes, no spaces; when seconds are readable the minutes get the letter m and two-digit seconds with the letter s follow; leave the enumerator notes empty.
12h05
